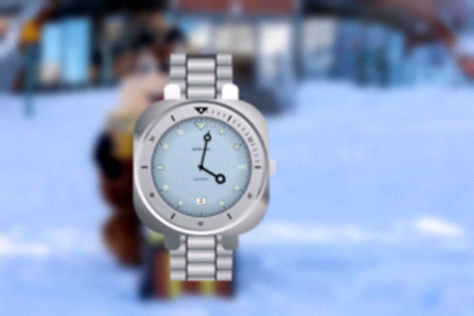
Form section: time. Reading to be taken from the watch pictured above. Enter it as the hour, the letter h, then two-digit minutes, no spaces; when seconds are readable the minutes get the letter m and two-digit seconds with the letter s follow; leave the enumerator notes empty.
4h02
